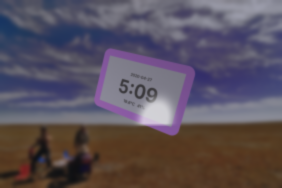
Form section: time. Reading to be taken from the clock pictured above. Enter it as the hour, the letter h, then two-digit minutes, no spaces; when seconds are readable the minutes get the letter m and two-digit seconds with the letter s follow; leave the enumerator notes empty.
5h09
